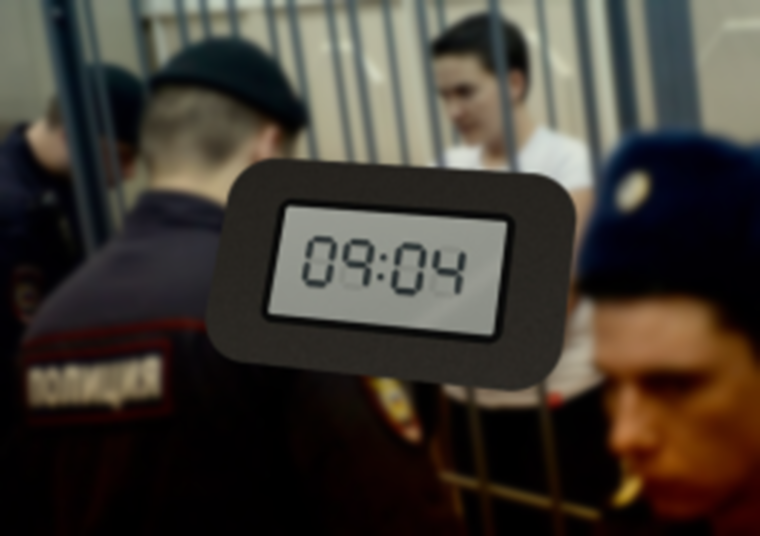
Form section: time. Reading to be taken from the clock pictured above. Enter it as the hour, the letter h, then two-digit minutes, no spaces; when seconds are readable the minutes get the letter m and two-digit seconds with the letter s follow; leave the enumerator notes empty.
9h04
